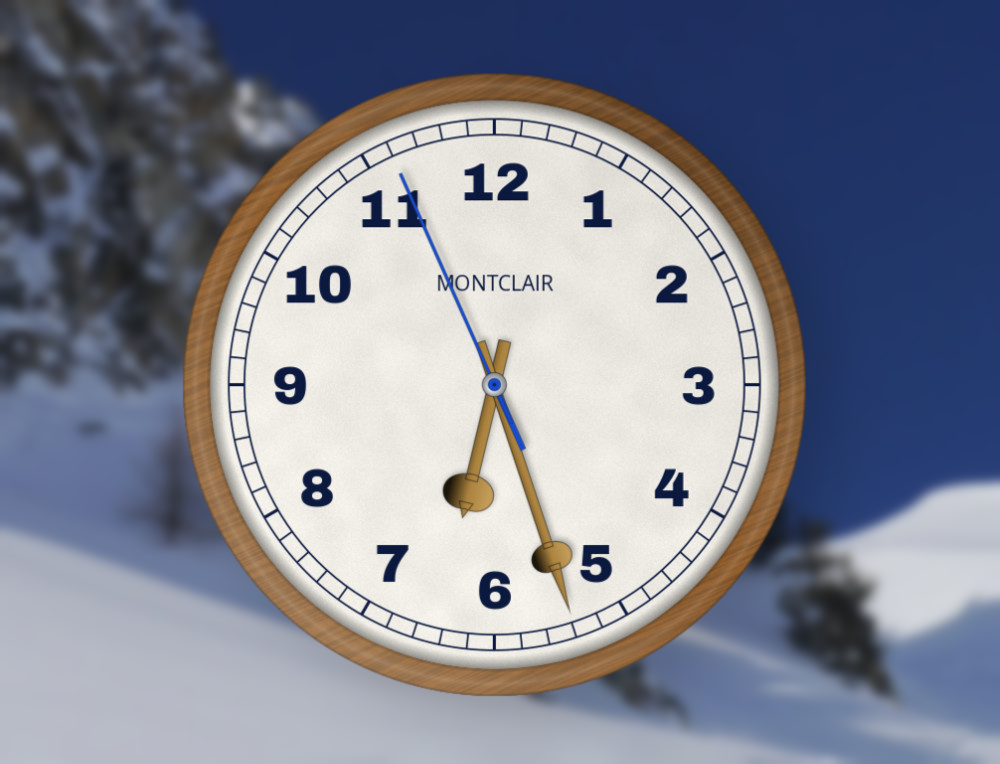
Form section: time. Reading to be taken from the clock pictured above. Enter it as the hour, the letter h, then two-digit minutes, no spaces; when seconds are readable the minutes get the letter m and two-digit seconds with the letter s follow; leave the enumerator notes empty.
6h26m56s
